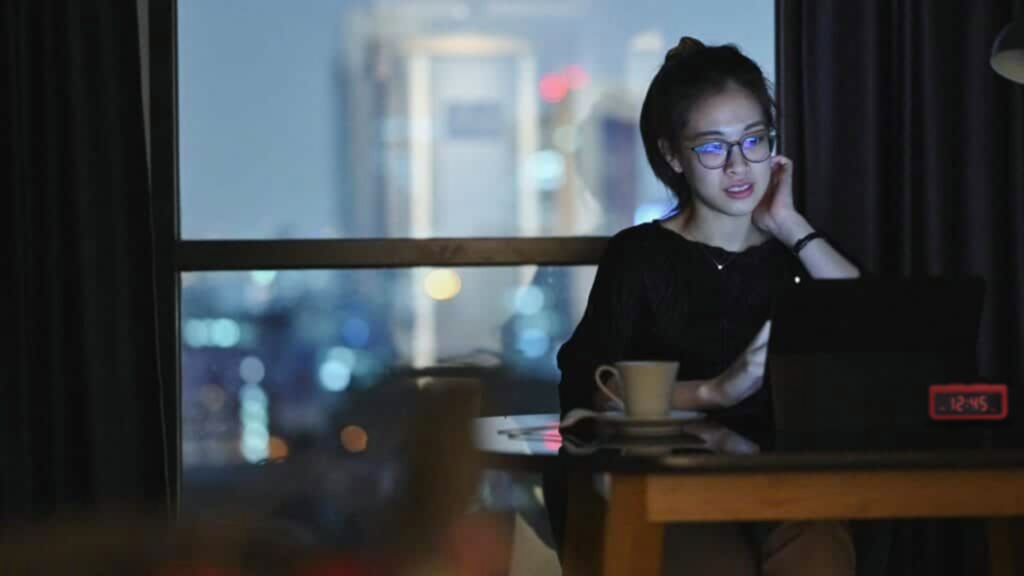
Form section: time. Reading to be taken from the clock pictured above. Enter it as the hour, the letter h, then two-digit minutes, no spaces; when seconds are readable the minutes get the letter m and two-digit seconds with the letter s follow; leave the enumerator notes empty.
12h45
